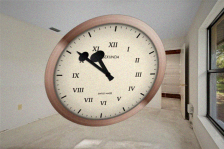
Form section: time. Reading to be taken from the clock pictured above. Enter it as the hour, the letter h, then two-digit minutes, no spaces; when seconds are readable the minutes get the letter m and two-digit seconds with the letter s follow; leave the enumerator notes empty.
10h51
